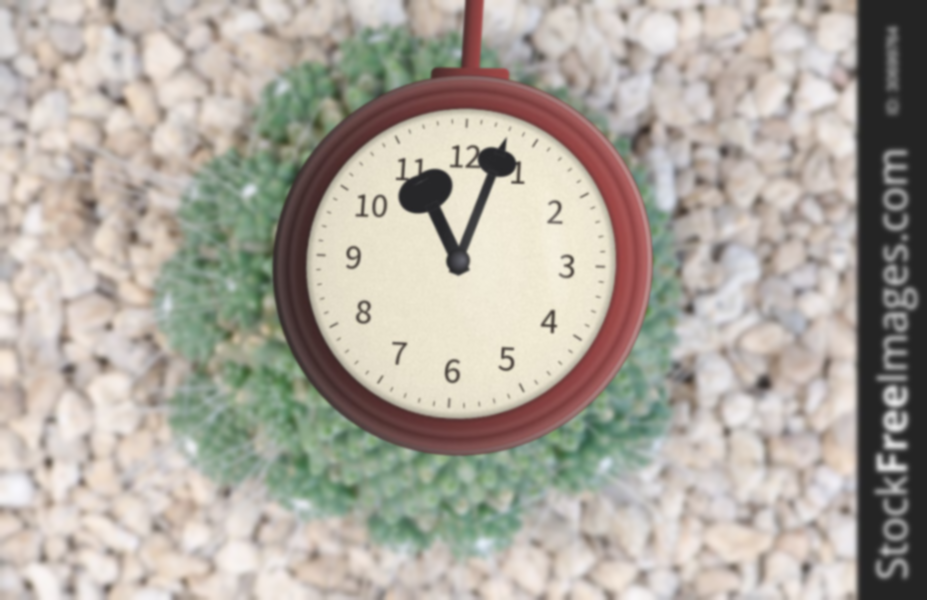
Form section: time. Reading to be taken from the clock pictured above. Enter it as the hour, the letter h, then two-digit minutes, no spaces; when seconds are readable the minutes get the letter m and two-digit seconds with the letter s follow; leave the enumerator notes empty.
11h03
